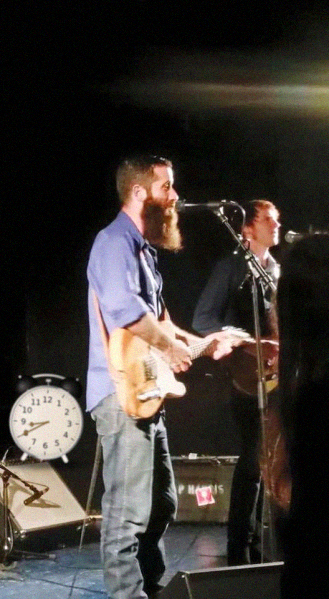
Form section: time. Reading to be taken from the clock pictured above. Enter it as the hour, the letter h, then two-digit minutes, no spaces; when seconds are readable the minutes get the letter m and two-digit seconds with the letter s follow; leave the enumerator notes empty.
8h40
